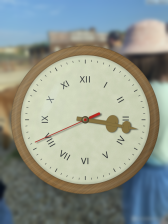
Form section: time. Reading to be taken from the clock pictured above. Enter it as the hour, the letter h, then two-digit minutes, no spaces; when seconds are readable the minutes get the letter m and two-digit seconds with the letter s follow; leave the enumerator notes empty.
3h16m41s
